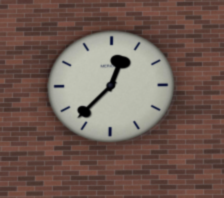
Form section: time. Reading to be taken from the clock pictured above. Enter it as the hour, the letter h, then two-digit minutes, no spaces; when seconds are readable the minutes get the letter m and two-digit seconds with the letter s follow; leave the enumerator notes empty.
12h37
